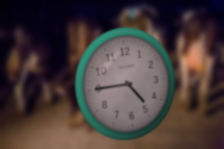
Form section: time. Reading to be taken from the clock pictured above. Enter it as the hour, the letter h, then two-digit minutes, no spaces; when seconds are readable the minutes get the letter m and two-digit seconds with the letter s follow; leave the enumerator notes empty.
4h45
